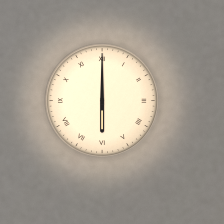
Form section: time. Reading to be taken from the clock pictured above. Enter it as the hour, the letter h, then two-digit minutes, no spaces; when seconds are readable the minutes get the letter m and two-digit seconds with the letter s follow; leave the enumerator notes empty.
6h00
